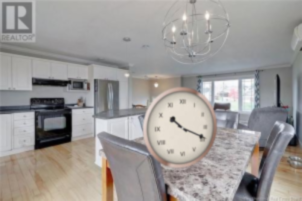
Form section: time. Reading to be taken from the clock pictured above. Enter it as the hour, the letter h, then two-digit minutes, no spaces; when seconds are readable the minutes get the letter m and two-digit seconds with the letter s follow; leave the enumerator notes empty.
10h19
